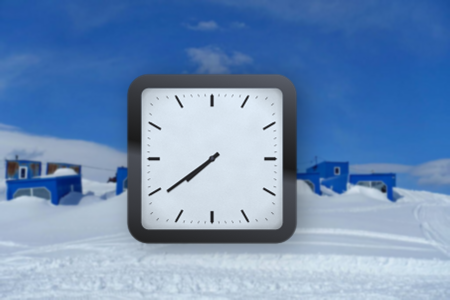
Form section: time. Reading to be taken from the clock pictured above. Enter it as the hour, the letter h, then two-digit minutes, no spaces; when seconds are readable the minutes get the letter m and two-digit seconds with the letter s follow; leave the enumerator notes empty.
7h39
